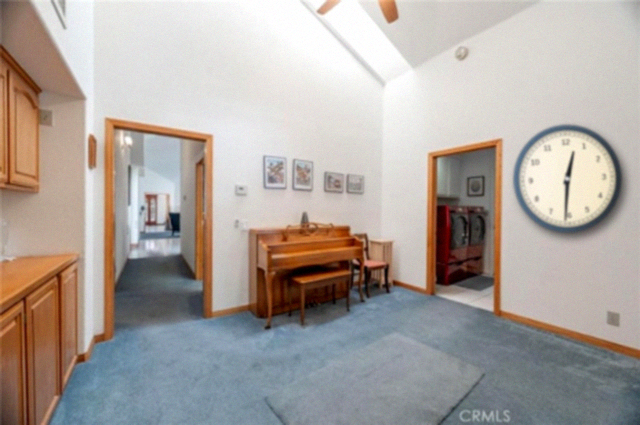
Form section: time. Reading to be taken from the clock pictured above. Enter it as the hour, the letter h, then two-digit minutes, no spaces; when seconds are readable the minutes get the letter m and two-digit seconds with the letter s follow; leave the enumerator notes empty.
12h31
